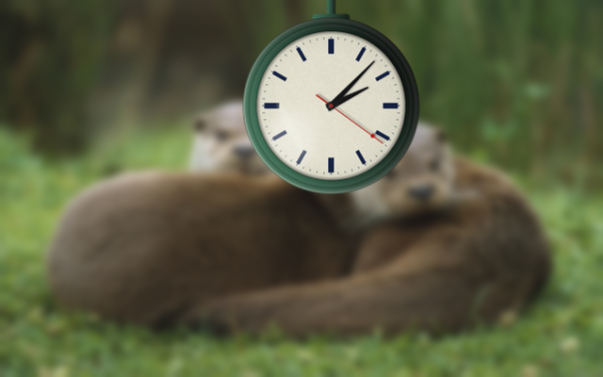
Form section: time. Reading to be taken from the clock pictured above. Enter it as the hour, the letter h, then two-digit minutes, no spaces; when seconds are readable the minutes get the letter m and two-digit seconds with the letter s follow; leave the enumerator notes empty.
2h07m21s
